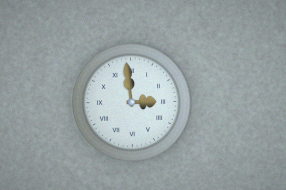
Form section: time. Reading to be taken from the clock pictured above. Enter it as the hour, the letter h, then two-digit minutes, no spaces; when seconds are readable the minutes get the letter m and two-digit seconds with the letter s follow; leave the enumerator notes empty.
2h59
